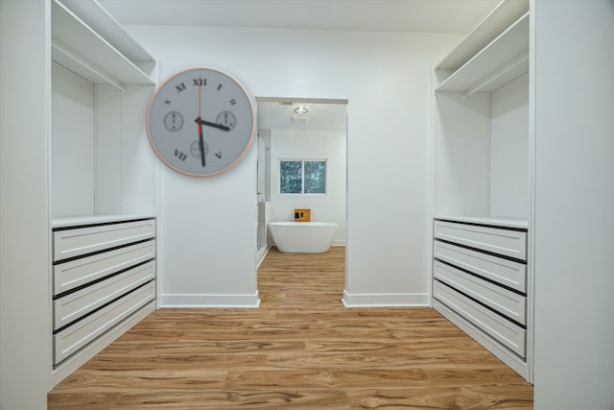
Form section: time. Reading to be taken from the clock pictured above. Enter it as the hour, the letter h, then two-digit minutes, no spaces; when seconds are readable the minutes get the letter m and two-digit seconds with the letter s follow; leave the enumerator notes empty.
3h29
